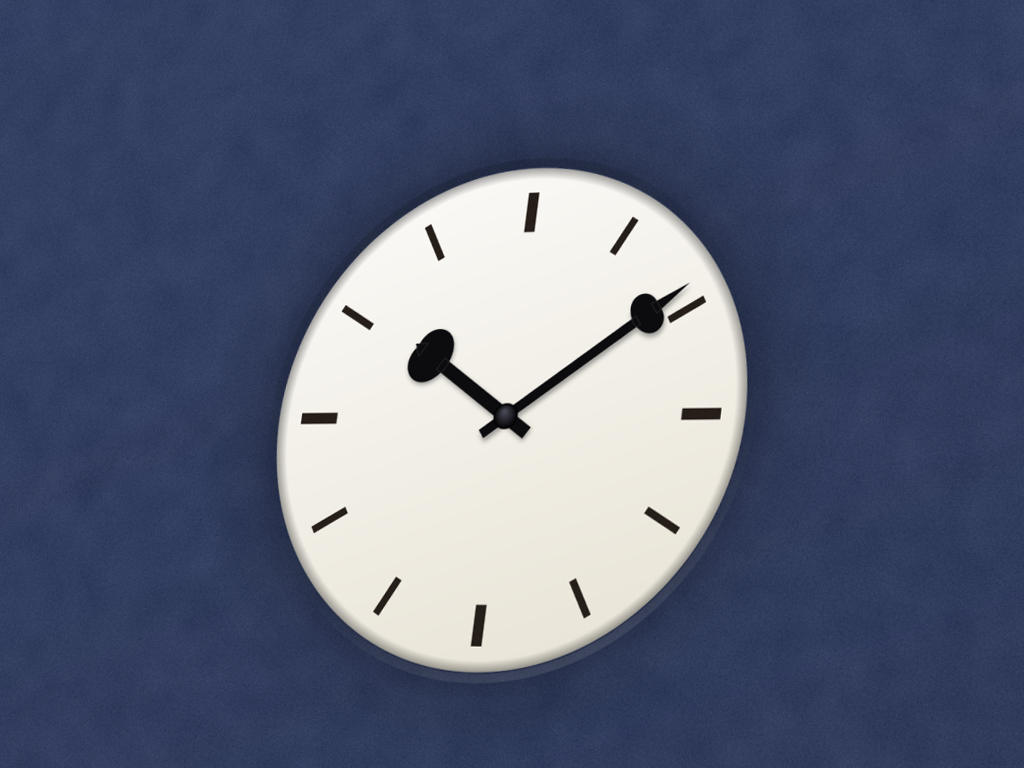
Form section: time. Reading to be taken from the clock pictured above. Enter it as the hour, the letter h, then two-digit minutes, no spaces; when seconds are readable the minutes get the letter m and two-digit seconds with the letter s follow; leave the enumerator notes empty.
10h09
